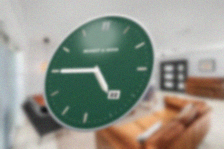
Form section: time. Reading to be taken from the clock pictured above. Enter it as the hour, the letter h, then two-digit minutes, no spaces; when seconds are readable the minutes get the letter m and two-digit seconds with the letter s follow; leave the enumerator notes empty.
4h45
